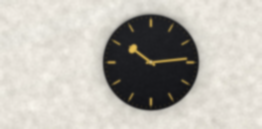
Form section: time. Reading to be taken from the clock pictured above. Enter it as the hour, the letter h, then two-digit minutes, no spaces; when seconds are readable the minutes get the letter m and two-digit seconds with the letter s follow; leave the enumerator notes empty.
10h14
